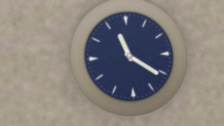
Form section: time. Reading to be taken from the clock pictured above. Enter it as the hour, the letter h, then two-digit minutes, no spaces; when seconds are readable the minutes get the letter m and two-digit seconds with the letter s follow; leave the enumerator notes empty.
11h21
